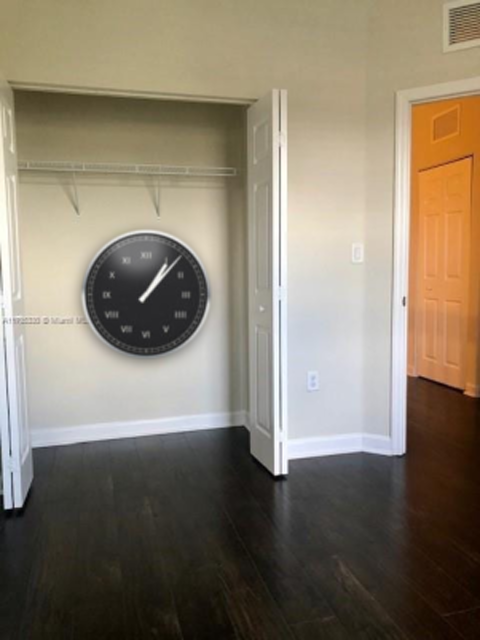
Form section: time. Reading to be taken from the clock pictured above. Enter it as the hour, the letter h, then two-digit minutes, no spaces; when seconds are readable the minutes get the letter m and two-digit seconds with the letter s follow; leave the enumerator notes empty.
1h07
